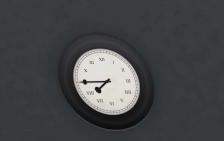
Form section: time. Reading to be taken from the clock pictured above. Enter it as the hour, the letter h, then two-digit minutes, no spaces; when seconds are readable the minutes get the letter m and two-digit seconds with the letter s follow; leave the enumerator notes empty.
7h45
